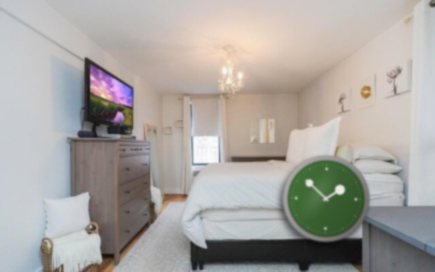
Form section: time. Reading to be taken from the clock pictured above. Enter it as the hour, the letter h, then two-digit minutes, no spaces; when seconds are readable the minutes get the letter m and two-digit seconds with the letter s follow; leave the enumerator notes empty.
1h52
